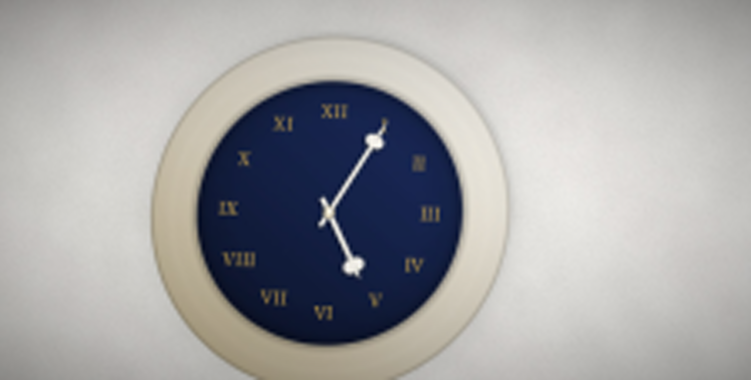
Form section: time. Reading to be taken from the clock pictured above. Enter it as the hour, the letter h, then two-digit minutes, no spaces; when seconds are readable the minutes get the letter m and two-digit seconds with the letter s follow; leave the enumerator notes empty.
5h05
